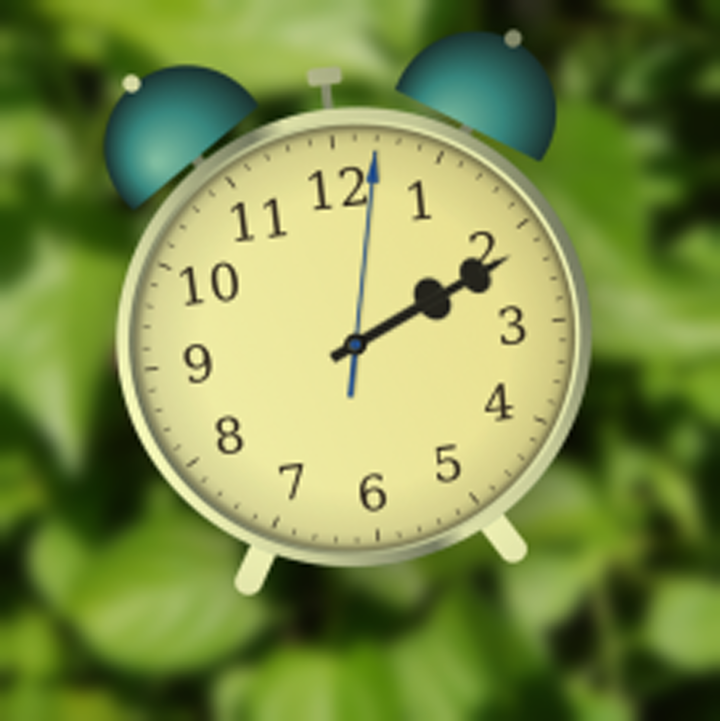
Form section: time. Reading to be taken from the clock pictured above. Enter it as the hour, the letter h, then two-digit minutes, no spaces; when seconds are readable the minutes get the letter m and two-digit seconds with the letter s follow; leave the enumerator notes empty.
2h11m02s
